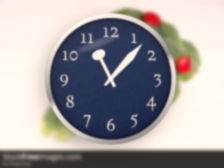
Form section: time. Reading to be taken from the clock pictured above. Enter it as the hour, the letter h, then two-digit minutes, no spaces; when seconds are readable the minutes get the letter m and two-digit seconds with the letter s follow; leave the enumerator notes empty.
11h07
